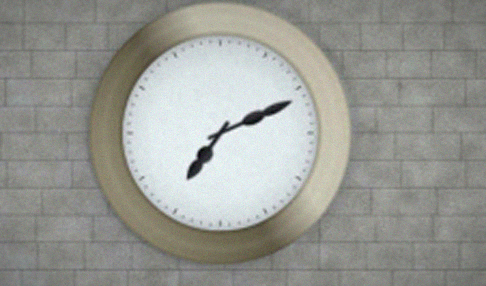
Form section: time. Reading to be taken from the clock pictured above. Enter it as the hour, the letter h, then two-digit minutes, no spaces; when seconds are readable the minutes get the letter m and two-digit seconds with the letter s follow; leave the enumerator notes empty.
7h11
